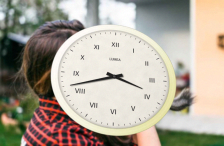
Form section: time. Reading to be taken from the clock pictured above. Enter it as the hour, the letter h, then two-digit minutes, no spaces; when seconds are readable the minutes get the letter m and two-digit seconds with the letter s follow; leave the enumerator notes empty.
3h42
